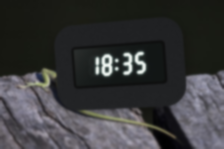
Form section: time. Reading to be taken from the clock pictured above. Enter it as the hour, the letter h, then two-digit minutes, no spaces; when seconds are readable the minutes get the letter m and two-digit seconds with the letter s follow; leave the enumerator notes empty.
18h35
